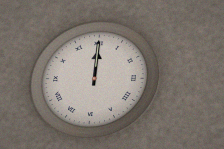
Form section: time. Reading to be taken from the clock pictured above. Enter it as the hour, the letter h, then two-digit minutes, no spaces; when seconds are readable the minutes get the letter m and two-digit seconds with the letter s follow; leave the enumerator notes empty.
12h00
